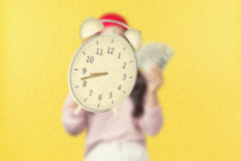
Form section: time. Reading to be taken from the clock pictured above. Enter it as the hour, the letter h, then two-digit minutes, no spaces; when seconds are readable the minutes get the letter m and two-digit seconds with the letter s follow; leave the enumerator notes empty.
8h42
